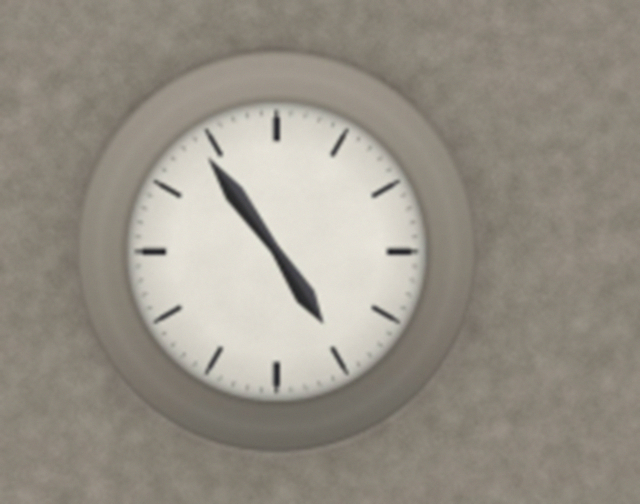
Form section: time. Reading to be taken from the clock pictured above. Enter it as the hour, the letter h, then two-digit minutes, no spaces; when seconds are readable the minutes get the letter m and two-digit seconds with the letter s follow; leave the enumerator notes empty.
4h54
